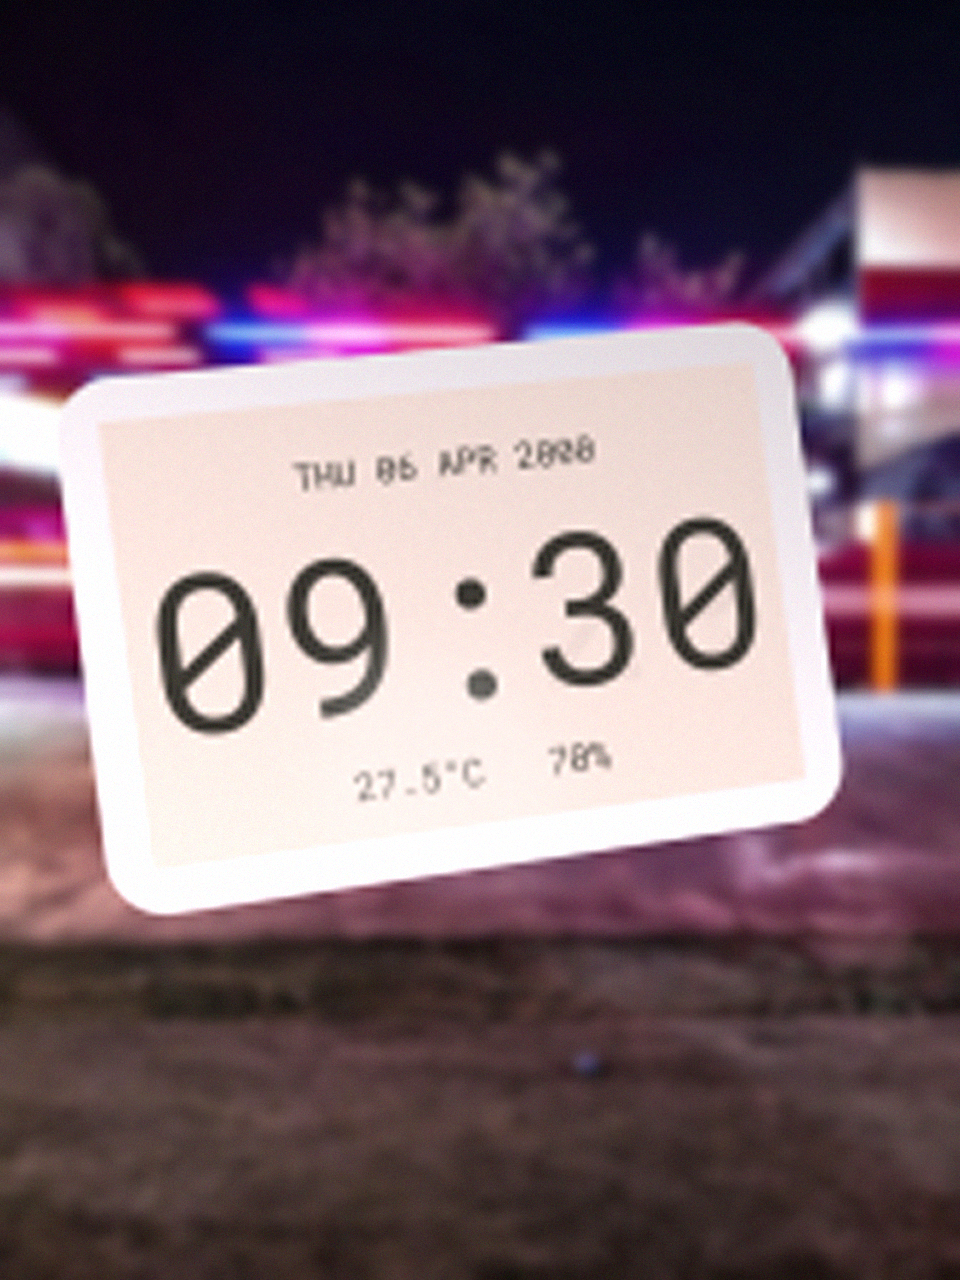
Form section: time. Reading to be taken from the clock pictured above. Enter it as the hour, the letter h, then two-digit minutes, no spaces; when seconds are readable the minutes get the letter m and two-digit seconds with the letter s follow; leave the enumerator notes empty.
9h30
